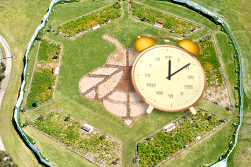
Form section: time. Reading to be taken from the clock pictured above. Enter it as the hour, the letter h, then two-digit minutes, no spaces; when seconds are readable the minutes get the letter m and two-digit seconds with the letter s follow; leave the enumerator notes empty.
12h09
